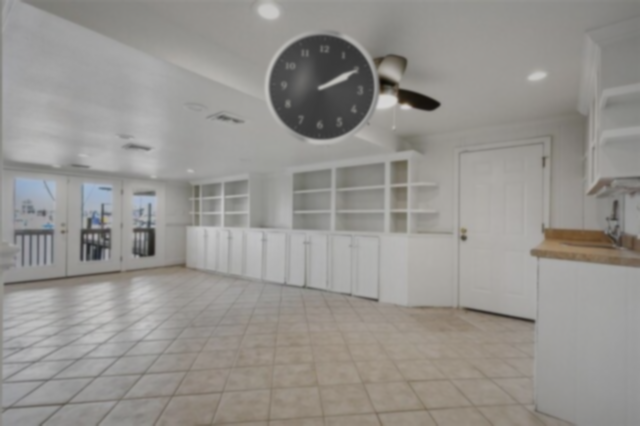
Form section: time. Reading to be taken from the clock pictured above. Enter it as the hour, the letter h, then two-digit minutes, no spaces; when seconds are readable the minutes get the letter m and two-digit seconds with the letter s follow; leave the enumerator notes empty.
2h10
